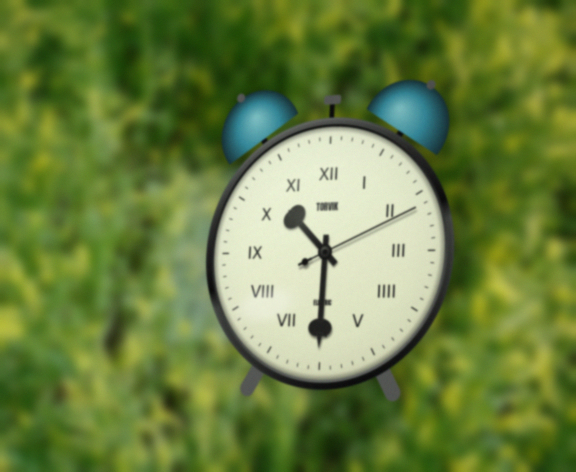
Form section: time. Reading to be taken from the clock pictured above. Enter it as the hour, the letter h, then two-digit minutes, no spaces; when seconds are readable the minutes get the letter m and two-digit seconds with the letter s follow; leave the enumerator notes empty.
10h30m11s
